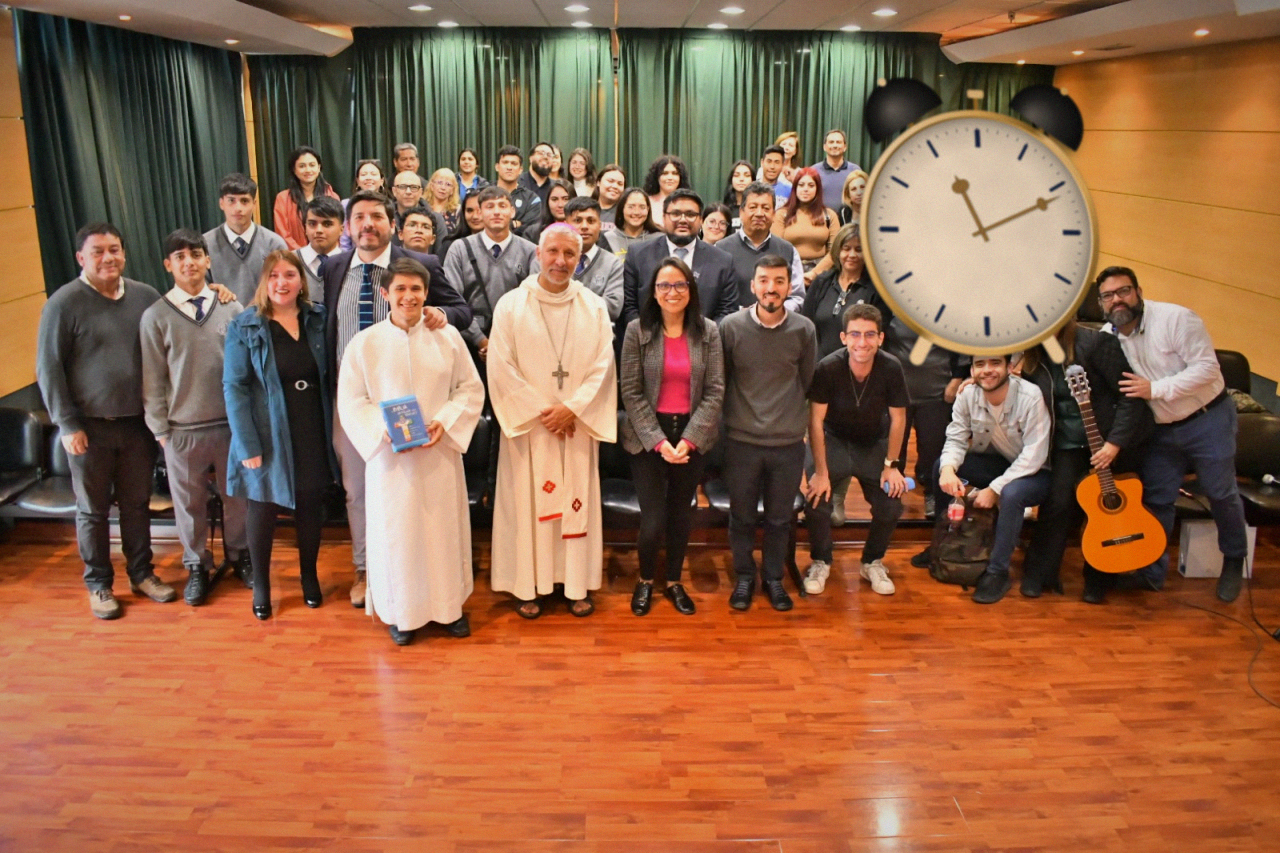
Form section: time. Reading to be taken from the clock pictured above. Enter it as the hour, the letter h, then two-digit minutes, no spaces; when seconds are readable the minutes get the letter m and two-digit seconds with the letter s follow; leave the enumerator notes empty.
11h11
